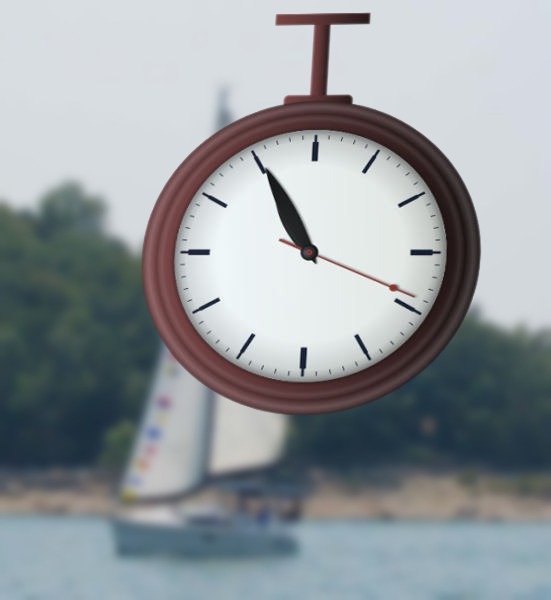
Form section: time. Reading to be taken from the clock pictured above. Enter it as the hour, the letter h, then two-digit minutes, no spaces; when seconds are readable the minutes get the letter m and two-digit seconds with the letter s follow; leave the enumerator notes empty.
10h55m19s
